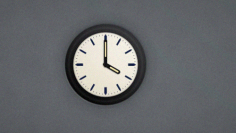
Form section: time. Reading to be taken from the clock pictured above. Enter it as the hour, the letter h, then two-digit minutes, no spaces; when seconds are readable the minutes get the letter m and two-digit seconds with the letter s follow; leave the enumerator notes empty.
4h00
